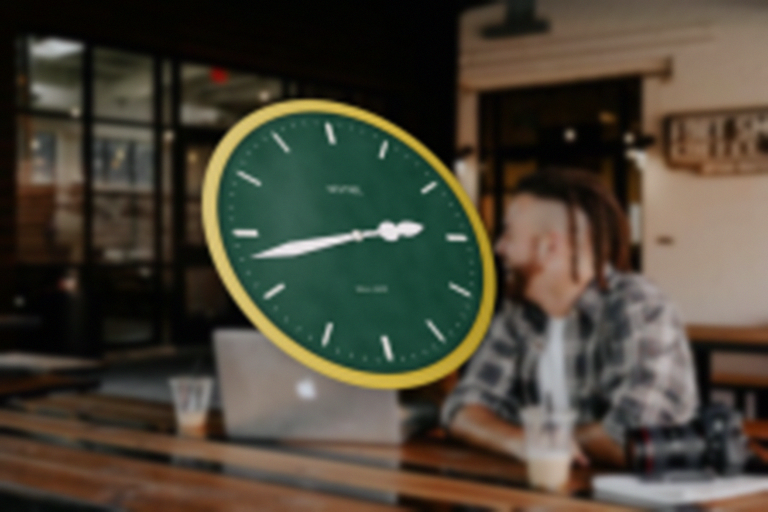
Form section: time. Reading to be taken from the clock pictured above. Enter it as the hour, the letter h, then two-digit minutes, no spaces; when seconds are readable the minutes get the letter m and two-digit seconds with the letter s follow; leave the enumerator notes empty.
2h43
